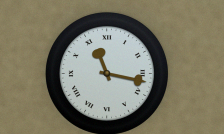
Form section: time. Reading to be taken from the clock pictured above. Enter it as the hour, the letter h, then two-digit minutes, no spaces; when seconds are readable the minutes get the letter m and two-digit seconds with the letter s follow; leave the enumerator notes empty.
11h17
